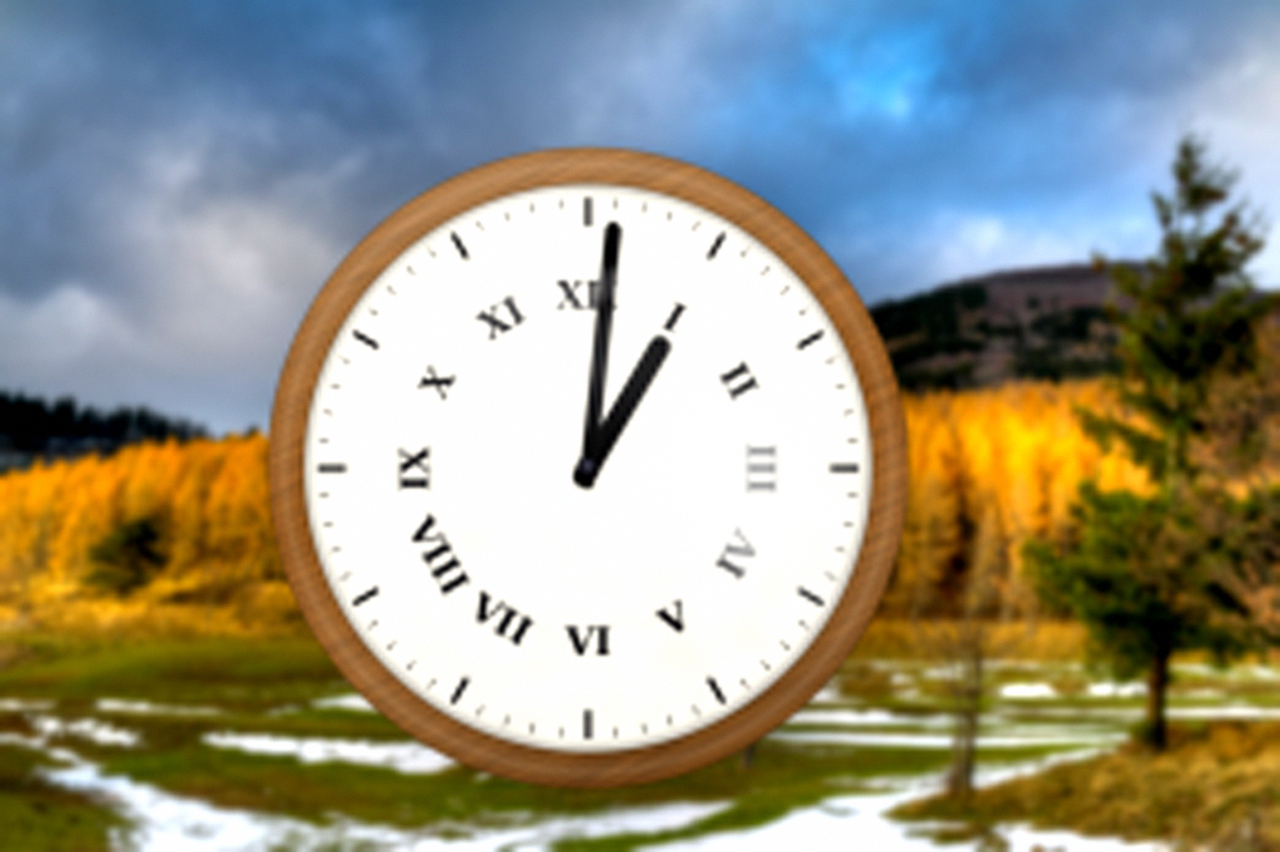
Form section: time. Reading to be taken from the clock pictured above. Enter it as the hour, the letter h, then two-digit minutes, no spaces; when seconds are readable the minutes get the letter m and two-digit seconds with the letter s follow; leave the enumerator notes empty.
1h01
